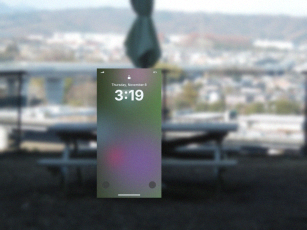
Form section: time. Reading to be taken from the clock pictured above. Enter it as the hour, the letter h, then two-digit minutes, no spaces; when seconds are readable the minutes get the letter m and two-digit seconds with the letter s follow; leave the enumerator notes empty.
3h19
